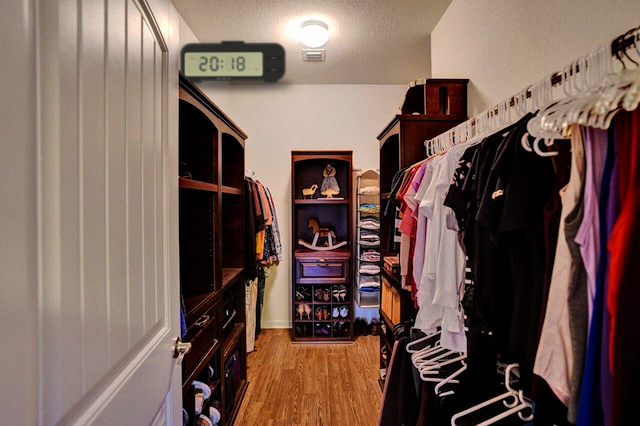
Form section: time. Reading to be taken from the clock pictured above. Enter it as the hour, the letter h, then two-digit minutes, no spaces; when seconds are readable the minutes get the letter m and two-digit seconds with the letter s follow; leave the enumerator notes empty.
20h18
